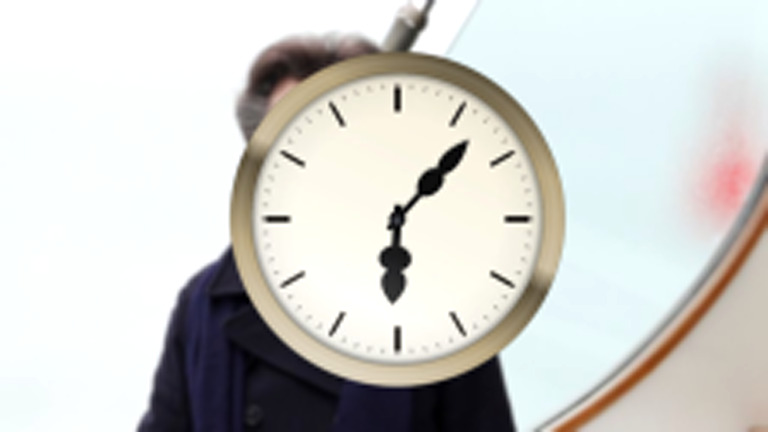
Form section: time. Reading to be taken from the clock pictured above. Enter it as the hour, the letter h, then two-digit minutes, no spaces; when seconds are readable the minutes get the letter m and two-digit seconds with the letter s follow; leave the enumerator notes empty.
6h07
